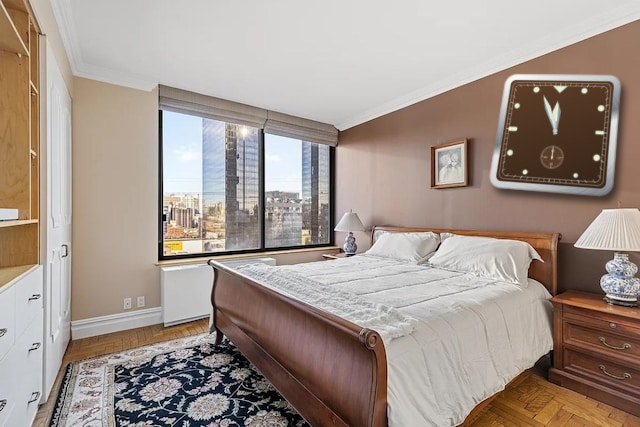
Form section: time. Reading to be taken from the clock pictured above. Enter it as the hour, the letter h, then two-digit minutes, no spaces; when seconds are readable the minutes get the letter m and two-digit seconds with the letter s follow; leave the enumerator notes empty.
11h56
